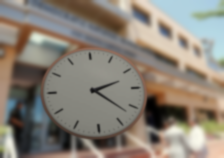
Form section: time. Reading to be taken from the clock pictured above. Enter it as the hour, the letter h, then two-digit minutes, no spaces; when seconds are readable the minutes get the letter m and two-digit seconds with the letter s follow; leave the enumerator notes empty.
2h22
